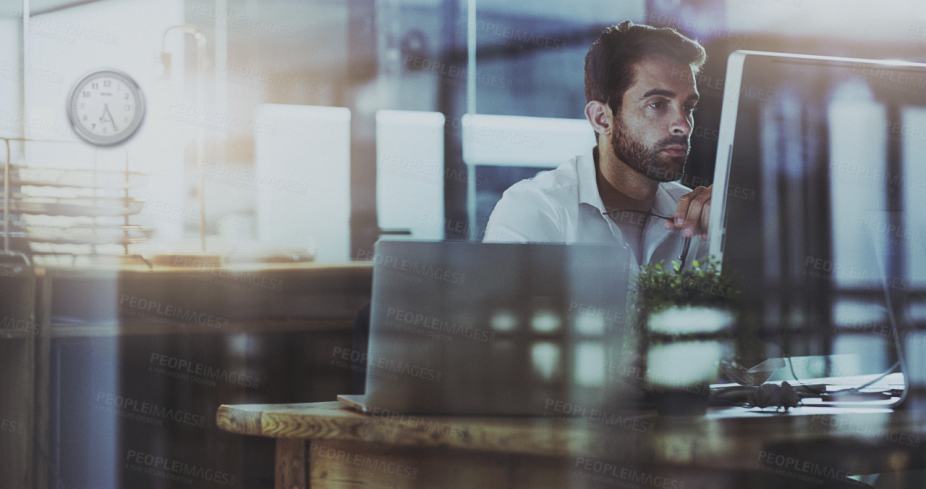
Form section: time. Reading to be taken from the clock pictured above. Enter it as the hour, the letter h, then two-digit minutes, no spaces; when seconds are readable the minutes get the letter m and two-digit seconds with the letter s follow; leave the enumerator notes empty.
6h26
